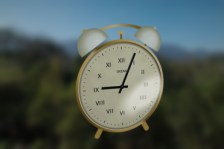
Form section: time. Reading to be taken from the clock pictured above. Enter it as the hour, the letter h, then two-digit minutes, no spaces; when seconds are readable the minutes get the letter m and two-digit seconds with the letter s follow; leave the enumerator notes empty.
9h04
